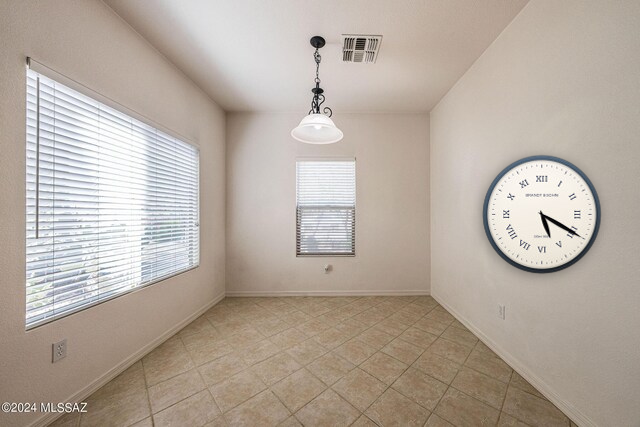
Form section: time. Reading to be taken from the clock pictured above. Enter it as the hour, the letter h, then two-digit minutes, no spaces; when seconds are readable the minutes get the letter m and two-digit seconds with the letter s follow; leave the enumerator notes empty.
5h20
